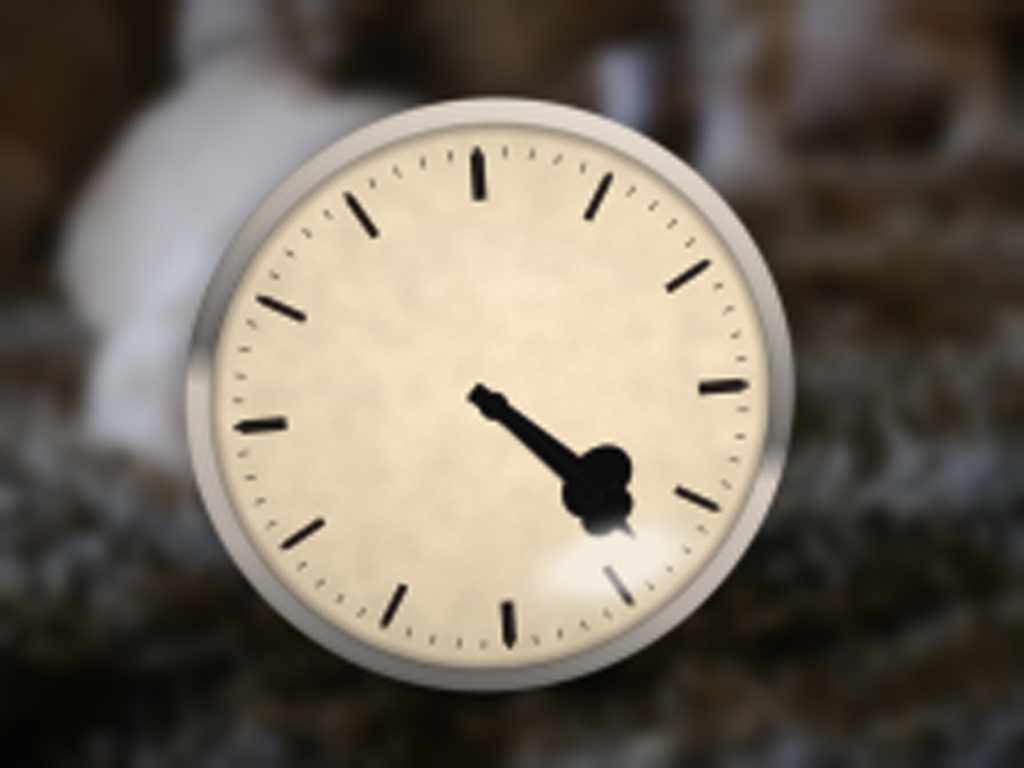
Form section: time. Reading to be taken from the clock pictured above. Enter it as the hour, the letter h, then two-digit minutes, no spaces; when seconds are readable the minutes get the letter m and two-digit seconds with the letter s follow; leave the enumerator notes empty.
4h23
